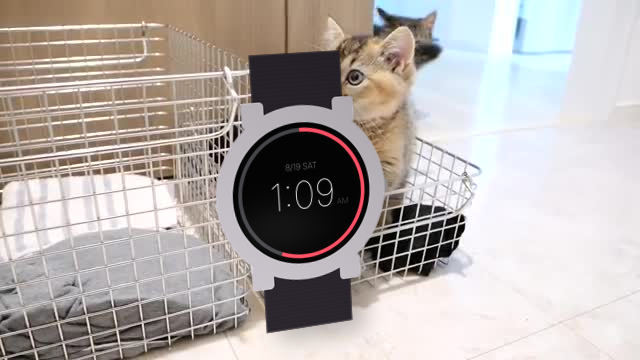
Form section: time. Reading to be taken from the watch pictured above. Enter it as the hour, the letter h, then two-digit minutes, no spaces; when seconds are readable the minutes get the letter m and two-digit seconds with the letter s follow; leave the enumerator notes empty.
1h09
